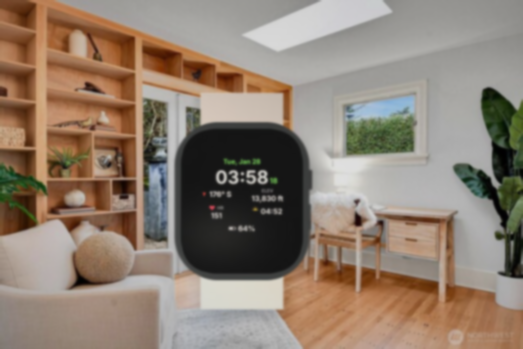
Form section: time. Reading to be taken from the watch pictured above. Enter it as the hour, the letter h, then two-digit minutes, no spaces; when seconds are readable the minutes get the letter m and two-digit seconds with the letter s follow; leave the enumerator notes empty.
3h58
